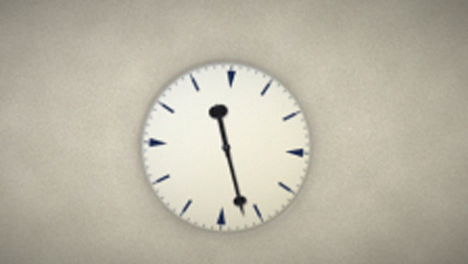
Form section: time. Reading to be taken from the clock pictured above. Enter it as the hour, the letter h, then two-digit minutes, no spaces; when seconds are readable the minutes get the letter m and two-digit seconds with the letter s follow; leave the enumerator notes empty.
11h27
